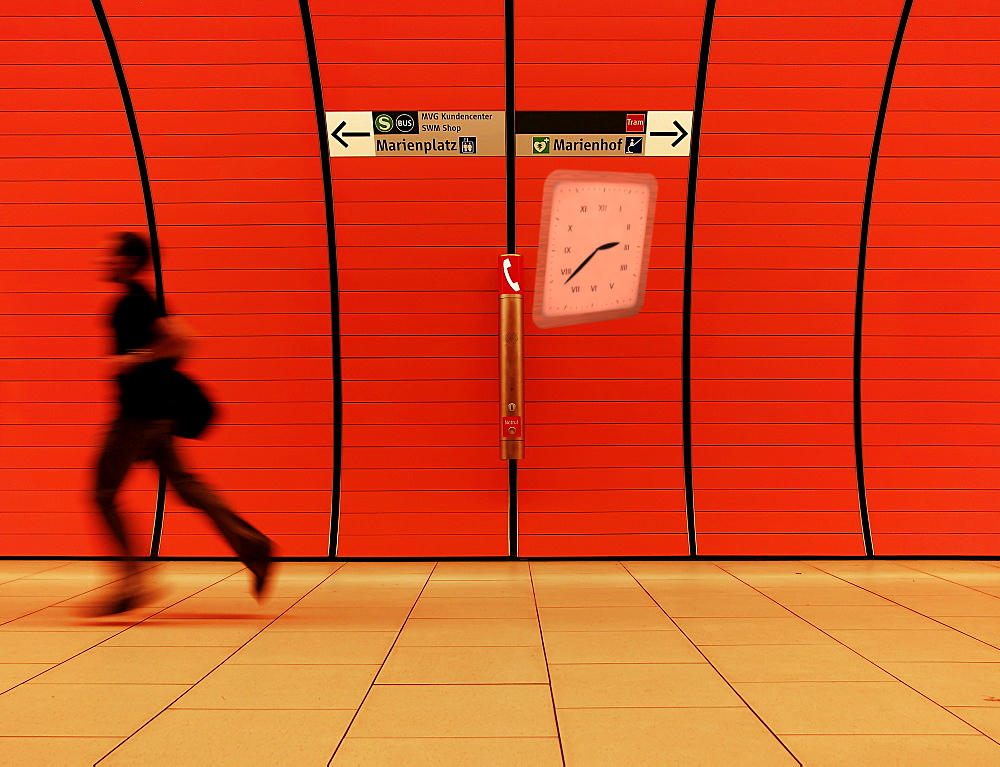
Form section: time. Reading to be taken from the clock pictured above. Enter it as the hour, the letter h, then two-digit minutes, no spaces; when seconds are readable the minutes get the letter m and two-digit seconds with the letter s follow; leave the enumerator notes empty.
2h38
